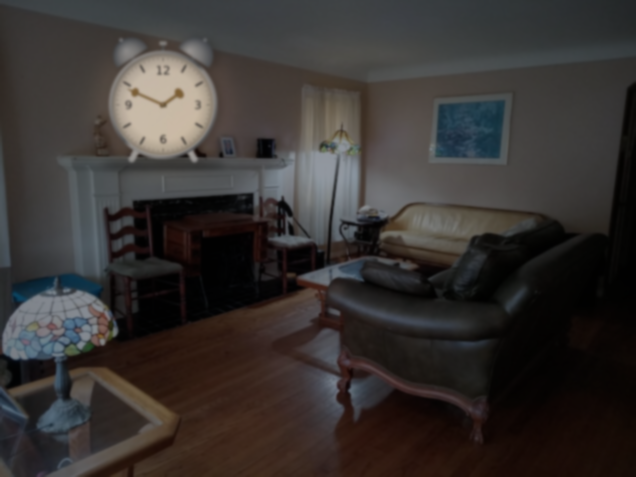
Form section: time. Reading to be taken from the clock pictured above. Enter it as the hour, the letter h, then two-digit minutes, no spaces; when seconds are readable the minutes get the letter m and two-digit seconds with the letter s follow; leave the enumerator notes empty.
1h49
